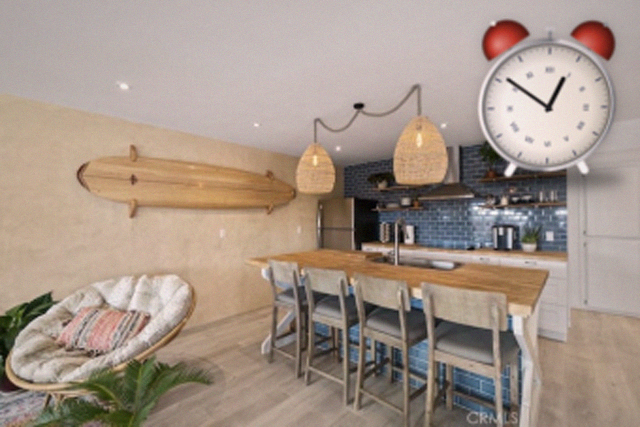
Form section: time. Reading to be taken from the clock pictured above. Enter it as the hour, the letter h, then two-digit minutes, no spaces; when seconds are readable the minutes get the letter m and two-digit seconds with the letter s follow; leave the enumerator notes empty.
12h51
